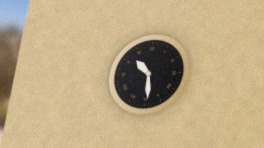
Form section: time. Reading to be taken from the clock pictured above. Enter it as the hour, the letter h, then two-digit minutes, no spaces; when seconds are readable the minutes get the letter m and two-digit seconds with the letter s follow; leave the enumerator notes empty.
10h29
